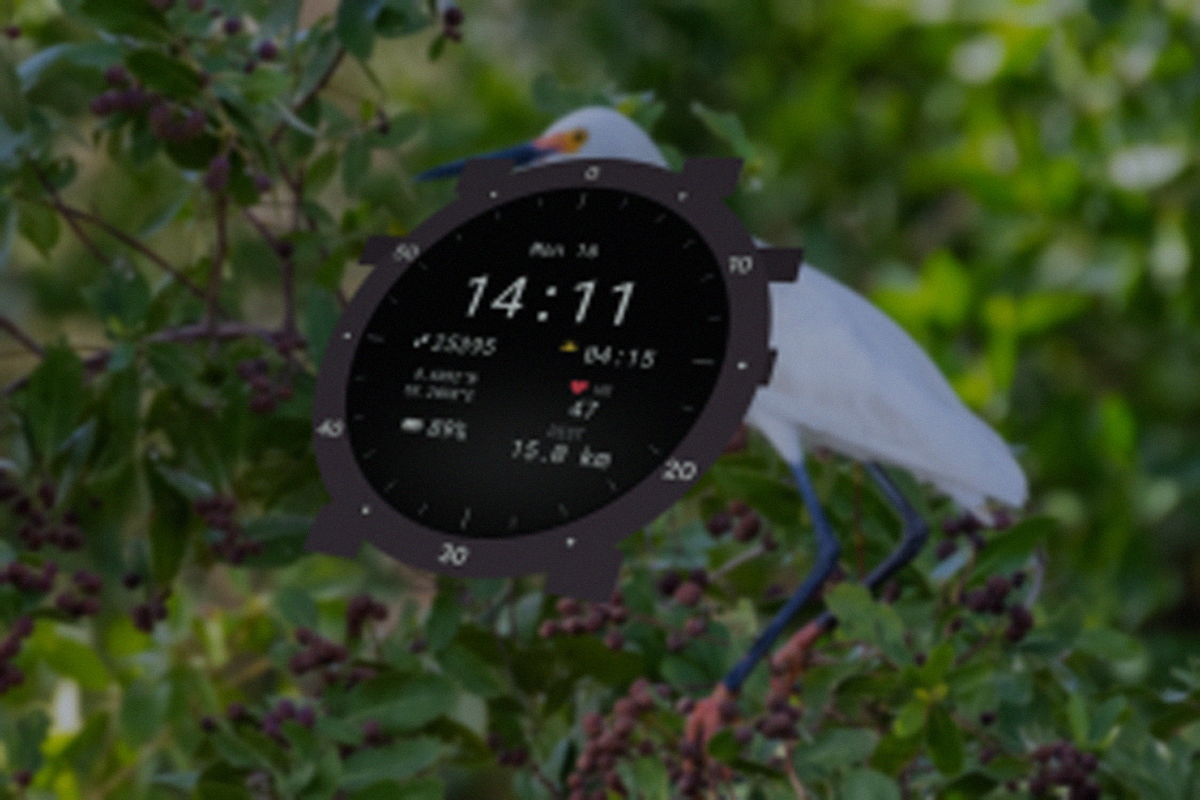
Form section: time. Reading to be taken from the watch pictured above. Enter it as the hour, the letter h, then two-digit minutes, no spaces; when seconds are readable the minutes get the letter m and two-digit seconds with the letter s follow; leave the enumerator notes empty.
14h11
